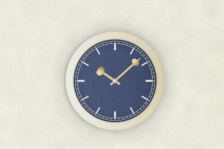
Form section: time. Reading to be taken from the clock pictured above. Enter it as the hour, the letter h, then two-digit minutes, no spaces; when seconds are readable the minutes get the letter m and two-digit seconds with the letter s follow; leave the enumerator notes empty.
10h08
